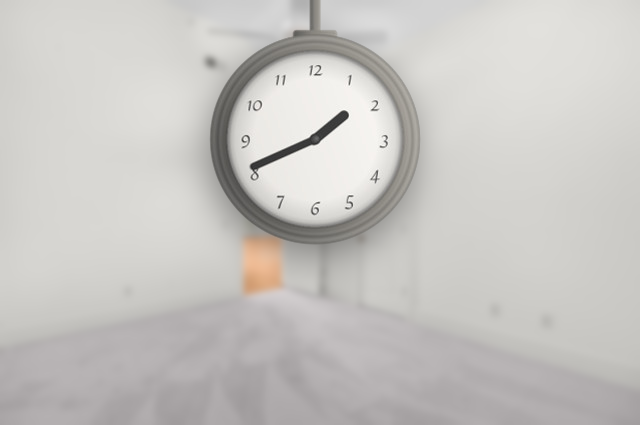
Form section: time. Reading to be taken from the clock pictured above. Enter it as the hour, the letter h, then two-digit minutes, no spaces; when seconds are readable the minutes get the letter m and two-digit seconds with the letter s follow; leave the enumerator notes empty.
1h41
